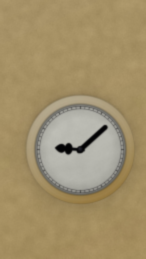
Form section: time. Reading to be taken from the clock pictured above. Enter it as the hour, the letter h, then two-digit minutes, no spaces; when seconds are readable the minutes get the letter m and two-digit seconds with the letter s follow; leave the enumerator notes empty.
9h08
